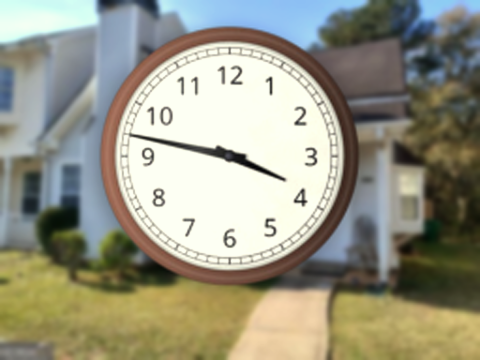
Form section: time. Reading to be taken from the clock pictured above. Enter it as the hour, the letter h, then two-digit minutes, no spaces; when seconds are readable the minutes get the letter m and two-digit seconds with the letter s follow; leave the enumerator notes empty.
3h47
